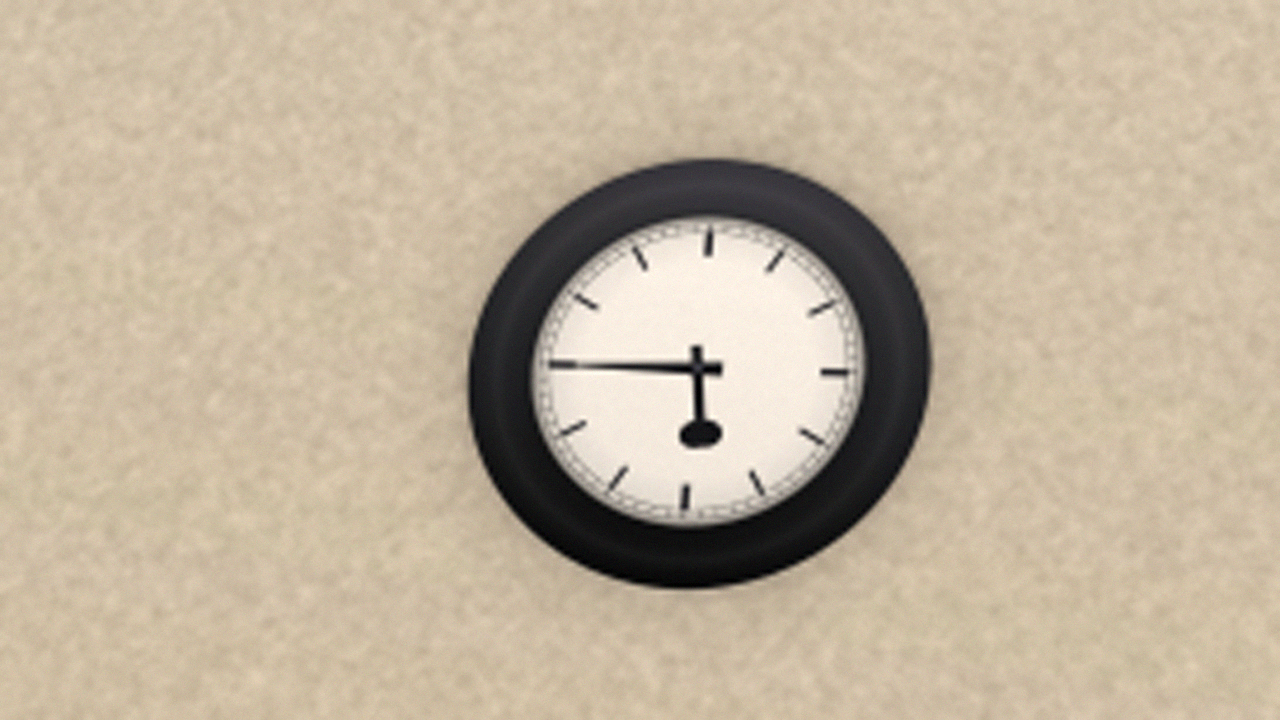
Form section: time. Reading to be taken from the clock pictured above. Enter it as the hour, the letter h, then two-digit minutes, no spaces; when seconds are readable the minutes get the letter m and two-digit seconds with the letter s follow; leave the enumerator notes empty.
5h45
